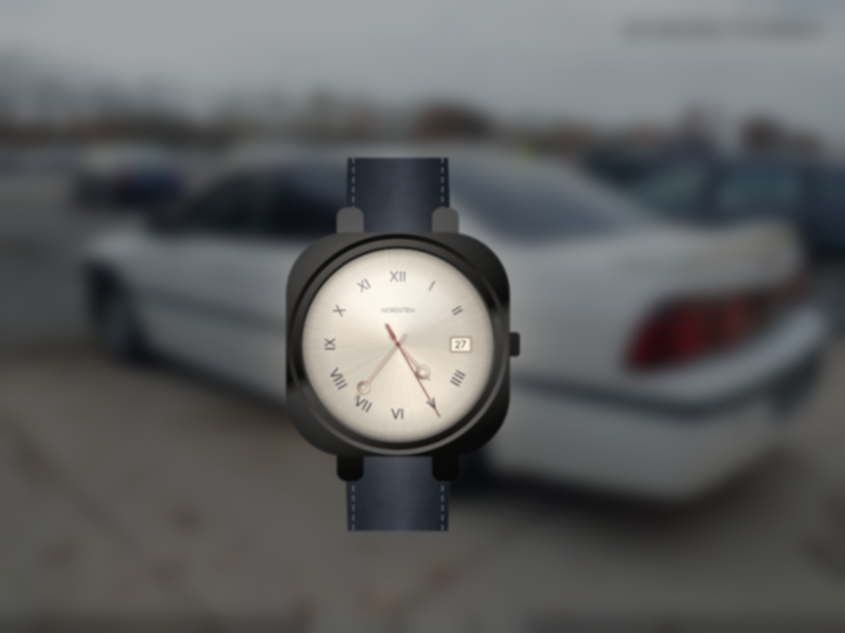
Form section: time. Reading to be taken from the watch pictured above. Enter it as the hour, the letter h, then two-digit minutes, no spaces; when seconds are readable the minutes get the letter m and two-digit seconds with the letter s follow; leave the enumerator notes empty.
4h36m25s
